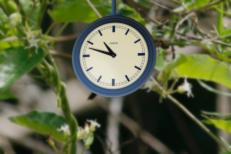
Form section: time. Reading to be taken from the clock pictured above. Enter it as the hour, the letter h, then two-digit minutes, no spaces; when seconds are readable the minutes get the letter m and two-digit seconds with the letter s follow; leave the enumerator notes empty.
10h48
